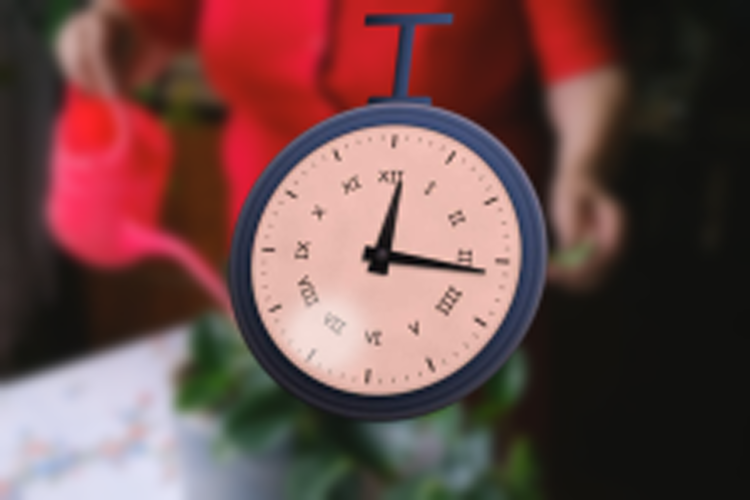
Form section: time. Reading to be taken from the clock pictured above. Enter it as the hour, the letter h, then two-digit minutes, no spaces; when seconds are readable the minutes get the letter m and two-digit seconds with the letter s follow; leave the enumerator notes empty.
12h16
